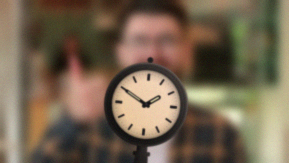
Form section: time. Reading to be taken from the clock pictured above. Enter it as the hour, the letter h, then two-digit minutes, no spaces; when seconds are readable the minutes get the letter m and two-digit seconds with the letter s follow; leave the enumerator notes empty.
1h50
